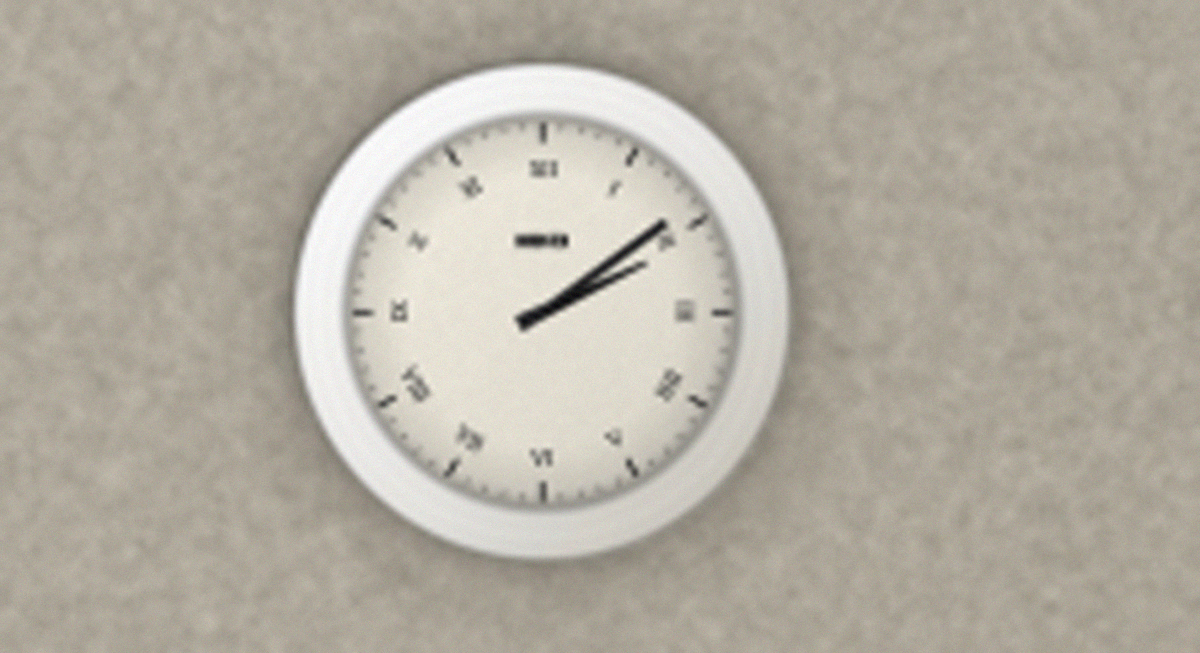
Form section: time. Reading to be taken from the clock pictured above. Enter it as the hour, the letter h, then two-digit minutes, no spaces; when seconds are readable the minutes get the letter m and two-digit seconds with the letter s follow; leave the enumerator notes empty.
2h09
